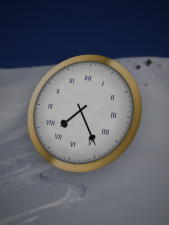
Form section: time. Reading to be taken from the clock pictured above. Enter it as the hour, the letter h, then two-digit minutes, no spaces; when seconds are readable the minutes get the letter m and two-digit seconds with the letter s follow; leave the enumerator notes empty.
7h24
